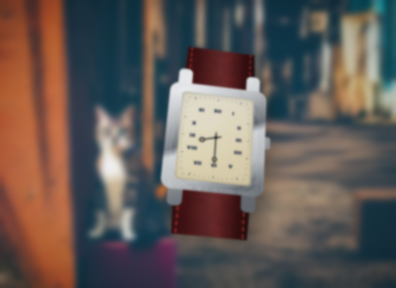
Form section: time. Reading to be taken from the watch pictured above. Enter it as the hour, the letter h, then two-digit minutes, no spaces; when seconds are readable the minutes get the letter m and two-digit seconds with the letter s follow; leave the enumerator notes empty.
8h30
